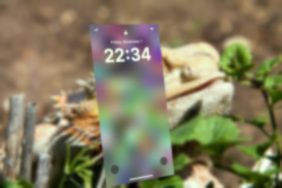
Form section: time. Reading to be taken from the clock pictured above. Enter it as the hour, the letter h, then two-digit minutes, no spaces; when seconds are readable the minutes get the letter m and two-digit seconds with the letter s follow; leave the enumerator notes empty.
22h34
